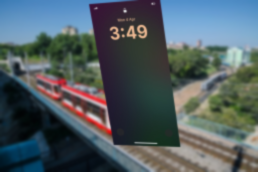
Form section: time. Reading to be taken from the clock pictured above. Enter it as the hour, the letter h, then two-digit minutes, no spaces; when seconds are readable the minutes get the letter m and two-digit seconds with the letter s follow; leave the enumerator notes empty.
3h49
